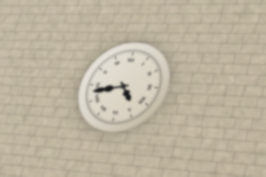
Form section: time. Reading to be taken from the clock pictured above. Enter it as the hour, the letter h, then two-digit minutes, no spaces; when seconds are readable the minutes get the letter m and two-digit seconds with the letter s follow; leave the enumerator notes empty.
4h43
